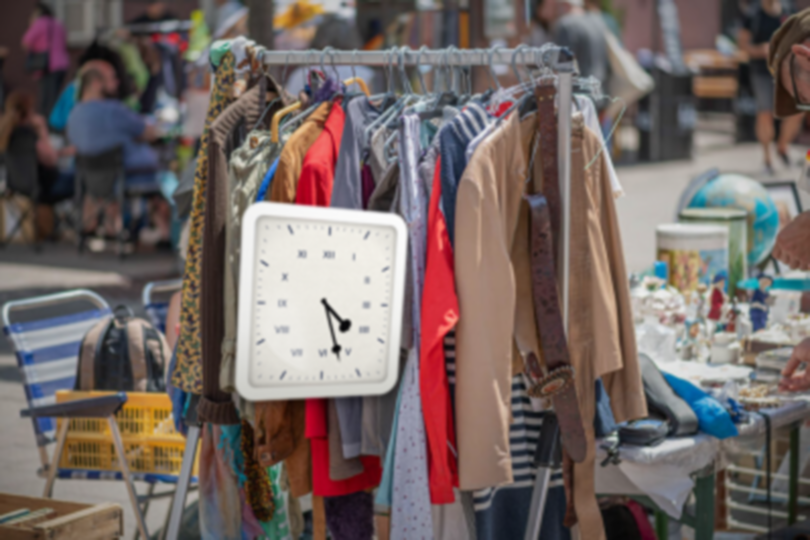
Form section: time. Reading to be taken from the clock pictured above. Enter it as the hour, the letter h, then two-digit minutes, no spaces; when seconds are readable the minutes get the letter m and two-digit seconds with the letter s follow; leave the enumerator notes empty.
4h27
